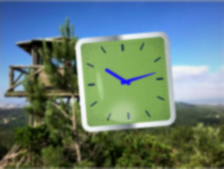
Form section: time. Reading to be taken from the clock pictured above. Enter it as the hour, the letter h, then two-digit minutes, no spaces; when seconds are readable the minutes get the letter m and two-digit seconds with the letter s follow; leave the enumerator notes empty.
10h13
